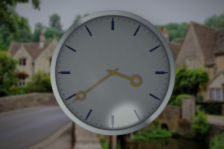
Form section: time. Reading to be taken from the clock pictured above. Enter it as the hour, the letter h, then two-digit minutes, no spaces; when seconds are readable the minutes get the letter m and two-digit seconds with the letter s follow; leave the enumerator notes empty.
3h39
